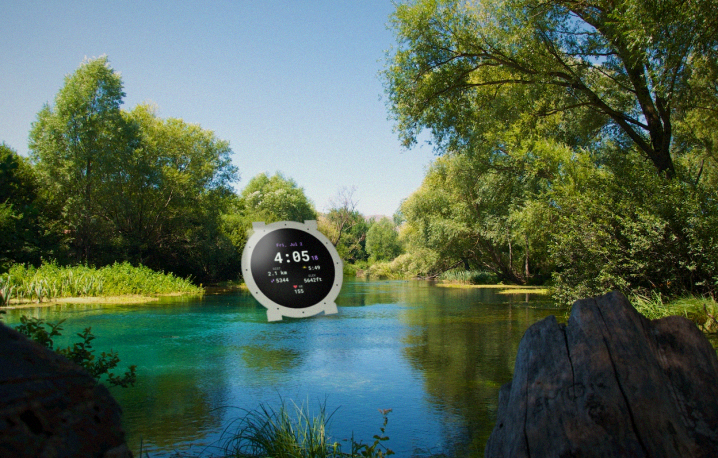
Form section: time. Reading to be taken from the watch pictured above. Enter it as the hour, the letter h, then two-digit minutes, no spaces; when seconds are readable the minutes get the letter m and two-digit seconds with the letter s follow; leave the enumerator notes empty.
4h05
